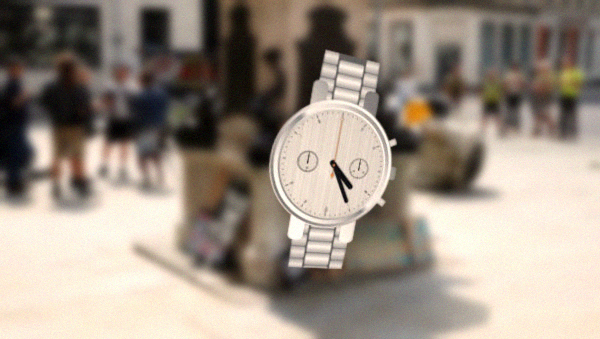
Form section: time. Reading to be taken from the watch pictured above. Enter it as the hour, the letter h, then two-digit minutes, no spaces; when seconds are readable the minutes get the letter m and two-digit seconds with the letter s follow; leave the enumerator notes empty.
4h25
